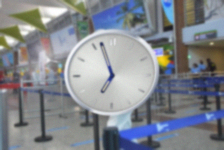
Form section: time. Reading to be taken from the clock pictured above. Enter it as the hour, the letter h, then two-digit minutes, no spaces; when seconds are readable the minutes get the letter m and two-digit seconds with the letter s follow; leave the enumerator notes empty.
6h57
